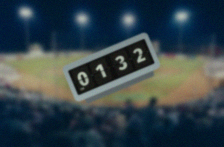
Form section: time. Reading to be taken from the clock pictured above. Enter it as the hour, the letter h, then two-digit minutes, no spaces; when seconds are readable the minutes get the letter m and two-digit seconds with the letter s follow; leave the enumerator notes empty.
1h32
